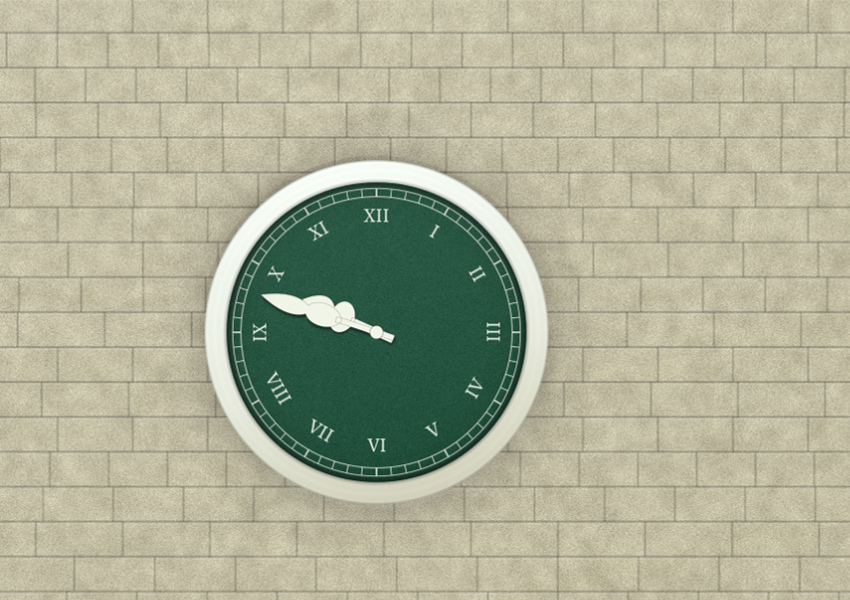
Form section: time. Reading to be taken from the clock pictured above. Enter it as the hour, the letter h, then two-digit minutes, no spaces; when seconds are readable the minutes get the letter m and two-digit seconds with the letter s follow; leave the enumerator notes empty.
9h48
